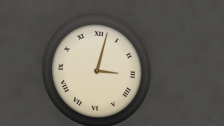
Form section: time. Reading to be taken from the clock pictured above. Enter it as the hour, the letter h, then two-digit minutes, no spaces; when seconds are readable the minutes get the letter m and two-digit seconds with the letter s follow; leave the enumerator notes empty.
3h02
